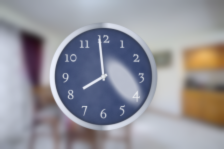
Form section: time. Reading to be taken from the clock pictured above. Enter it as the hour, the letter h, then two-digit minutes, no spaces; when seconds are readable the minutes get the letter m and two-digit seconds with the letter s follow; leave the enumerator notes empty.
7h59
